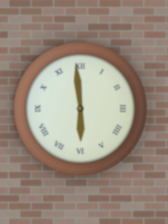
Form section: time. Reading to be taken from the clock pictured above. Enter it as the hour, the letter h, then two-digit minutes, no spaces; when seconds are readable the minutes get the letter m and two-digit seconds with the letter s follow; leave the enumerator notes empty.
5h59
